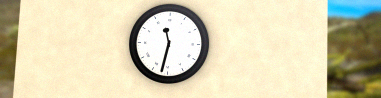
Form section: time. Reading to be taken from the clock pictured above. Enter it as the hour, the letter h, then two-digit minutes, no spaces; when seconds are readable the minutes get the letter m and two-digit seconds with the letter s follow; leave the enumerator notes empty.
11h32
